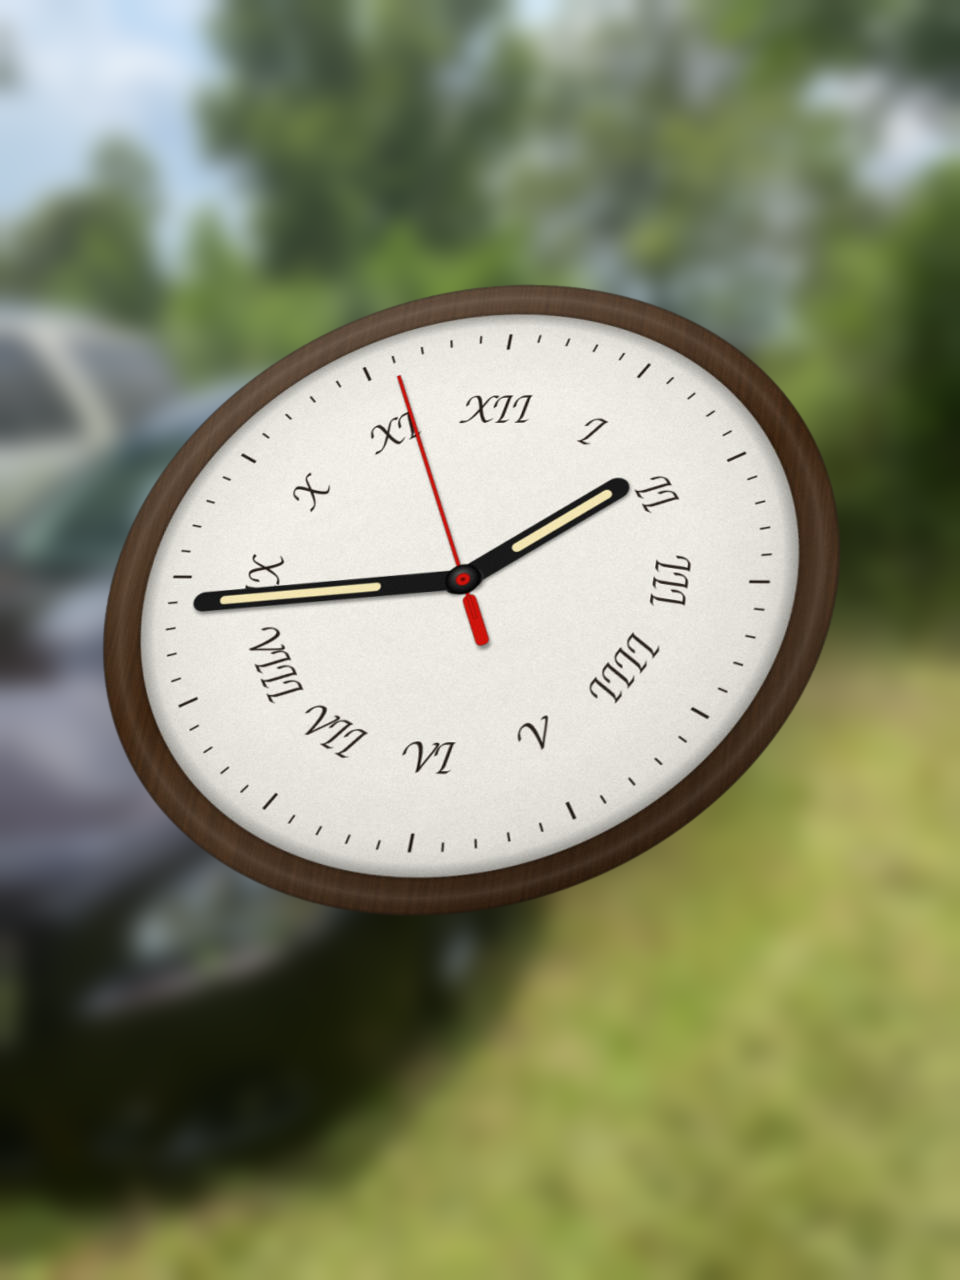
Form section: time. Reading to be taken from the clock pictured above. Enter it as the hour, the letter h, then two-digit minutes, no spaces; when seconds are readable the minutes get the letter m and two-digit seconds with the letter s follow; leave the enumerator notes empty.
1h43m56s
